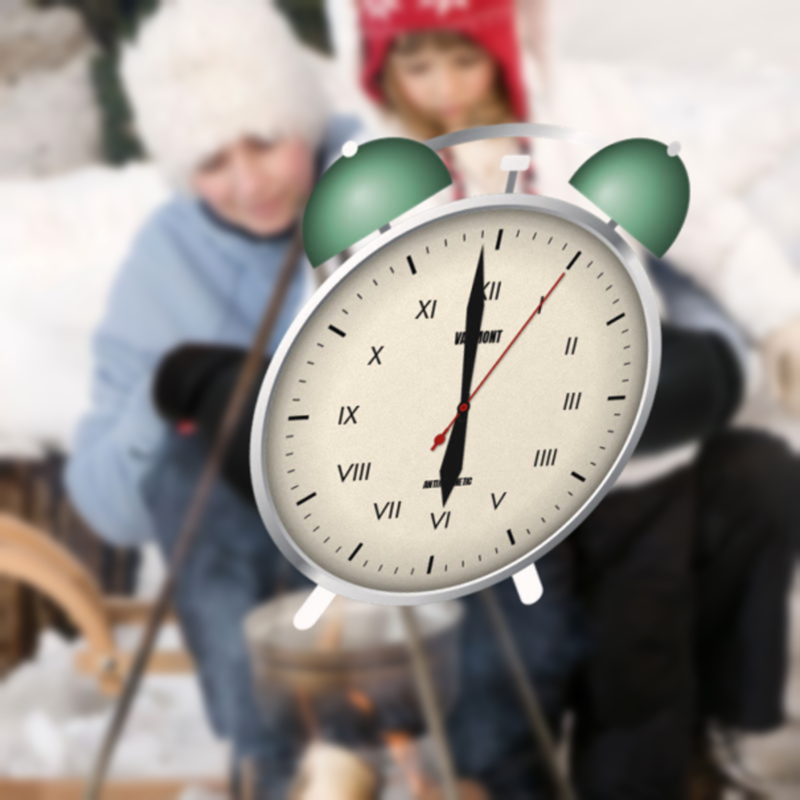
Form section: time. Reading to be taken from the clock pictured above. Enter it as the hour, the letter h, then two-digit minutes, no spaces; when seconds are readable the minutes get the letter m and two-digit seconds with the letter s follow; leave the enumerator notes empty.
5h59m05s
